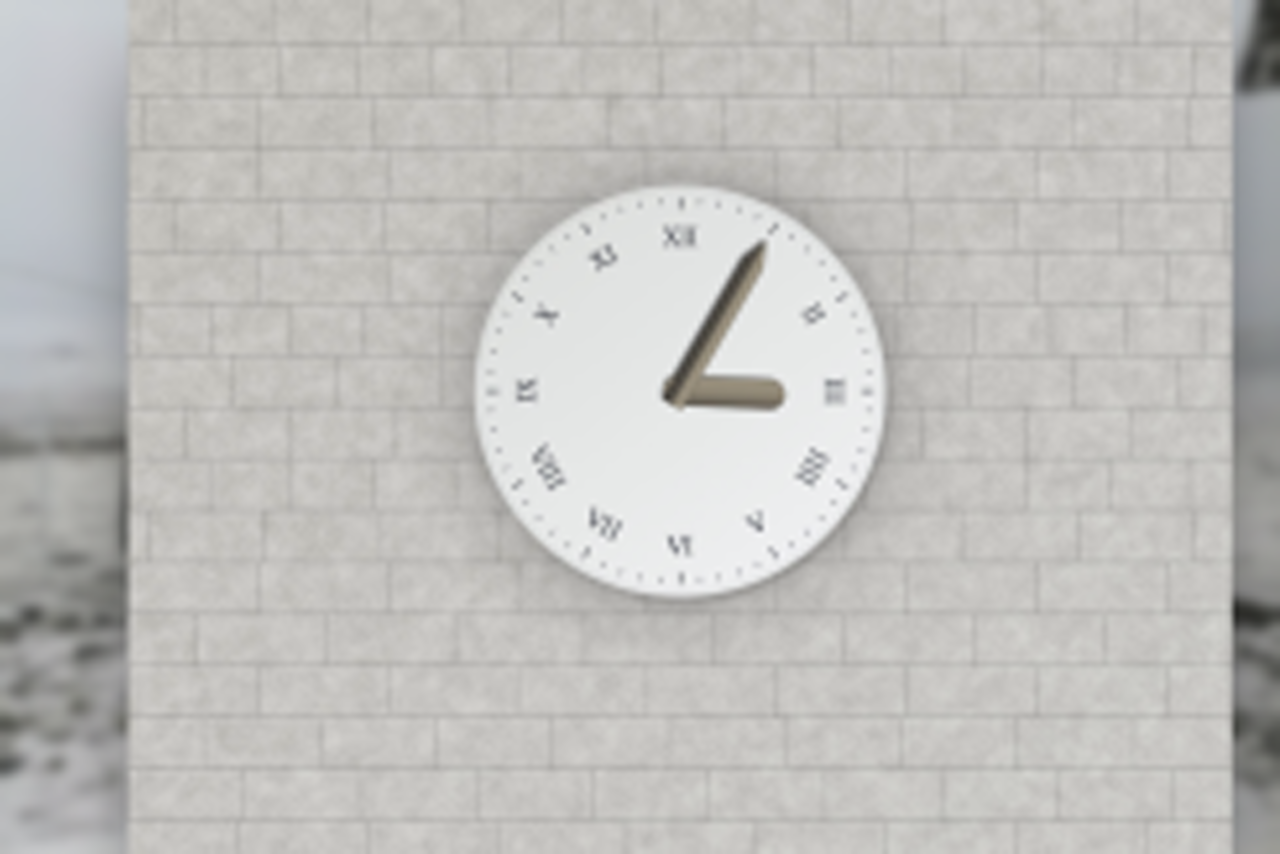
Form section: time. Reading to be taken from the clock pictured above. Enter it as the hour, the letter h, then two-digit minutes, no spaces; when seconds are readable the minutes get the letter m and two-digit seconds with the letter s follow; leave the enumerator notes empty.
3h05
